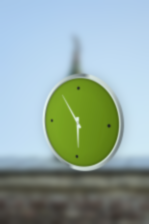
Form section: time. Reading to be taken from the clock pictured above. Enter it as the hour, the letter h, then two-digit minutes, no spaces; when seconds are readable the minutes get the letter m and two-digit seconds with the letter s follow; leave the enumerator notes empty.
5h54
